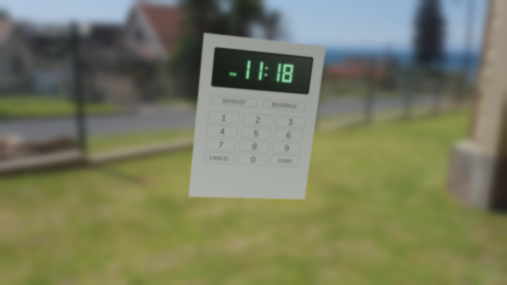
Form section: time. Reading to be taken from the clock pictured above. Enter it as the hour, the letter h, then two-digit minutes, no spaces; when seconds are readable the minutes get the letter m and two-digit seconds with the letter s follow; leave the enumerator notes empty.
11h18
